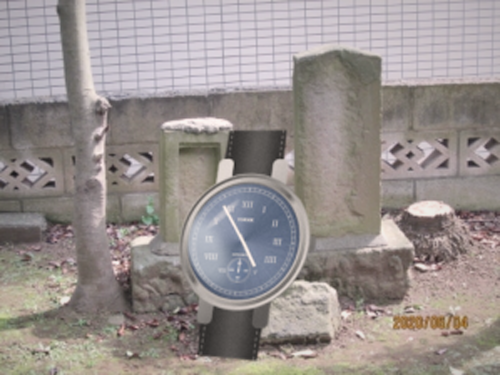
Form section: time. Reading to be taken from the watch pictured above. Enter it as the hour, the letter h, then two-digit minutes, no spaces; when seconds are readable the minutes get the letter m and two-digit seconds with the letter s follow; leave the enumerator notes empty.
4h54
